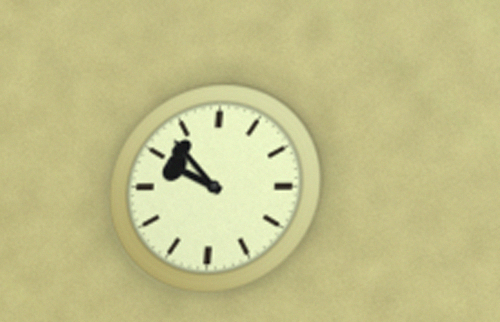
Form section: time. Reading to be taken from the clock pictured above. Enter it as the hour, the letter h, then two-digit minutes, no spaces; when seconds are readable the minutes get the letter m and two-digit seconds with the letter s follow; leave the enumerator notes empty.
9h53
